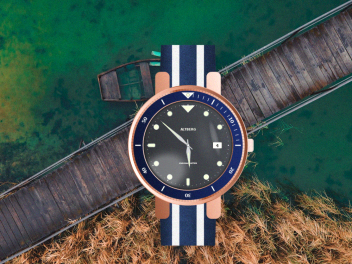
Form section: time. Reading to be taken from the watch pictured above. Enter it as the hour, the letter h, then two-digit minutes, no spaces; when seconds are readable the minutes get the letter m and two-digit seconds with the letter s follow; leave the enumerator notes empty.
5h52
